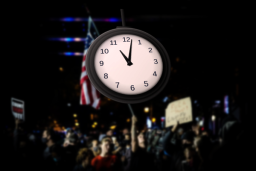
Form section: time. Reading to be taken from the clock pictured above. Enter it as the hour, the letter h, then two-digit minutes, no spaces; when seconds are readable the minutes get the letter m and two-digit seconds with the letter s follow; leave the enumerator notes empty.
11h02
